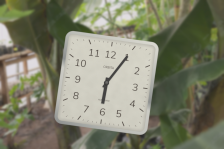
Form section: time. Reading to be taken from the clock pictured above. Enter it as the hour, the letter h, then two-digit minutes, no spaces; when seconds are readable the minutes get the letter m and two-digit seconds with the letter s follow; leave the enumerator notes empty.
6h05
